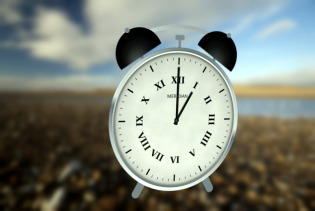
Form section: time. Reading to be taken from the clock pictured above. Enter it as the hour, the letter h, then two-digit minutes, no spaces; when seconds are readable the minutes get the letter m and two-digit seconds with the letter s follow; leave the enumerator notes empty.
1h00
